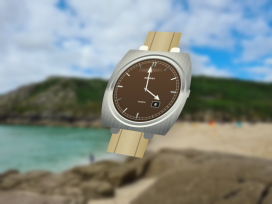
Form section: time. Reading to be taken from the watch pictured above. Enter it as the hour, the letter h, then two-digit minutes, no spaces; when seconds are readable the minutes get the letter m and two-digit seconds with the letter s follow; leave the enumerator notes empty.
3h59
